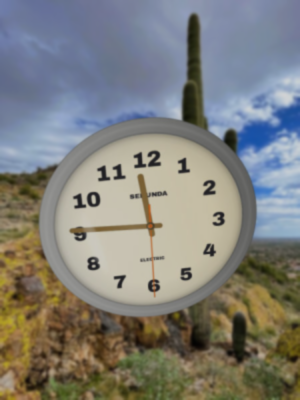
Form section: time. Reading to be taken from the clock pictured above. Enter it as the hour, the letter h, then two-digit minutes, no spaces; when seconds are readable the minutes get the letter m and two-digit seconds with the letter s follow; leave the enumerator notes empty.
11h45m30s
